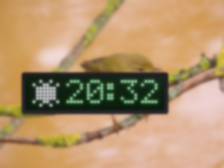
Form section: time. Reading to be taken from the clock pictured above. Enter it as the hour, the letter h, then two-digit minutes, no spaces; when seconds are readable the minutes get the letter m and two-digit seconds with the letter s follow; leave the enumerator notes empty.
20h32
